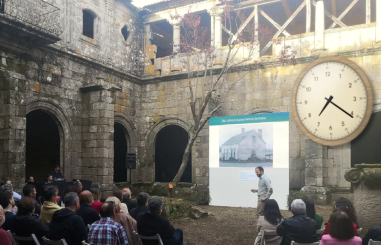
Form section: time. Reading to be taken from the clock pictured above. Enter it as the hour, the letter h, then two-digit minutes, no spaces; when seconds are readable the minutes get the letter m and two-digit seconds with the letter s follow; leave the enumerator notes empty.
7h21
